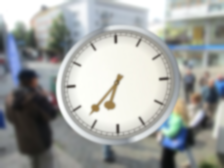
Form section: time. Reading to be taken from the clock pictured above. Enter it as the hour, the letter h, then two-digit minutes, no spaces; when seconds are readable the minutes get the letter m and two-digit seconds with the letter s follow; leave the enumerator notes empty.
6h37
